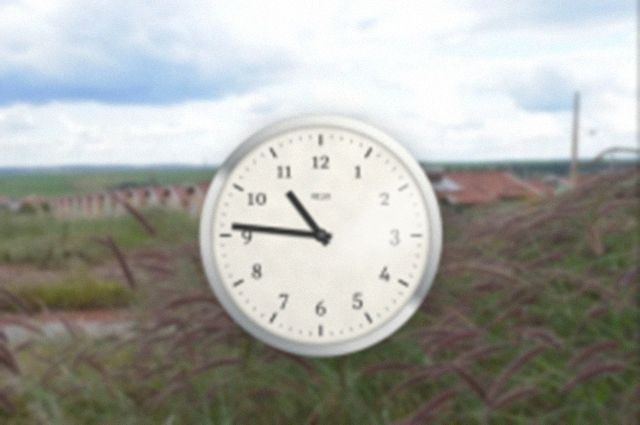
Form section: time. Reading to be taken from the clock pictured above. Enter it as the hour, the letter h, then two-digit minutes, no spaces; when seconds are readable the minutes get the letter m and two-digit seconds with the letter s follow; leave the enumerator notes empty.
10h46
